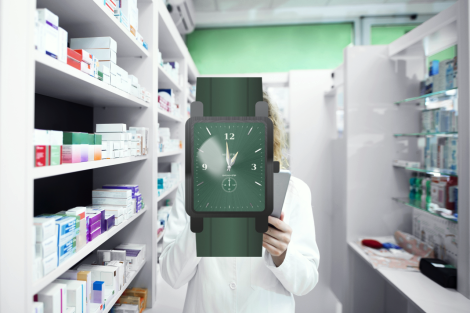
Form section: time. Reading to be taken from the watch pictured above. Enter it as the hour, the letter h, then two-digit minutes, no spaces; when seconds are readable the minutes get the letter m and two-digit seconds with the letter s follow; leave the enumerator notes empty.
12h59
